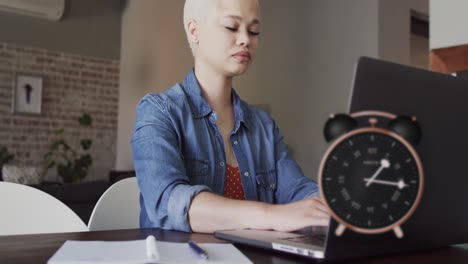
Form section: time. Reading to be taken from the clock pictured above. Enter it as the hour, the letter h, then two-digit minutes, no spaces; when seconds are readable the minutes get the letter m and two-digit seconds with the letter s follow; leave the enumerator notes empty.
1h16
